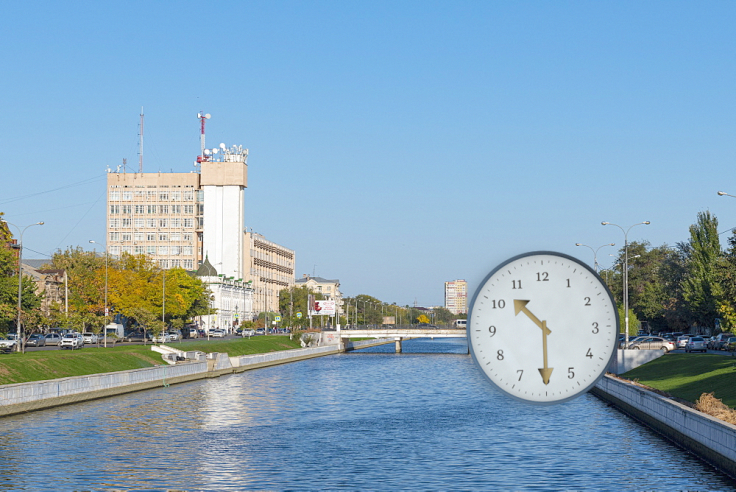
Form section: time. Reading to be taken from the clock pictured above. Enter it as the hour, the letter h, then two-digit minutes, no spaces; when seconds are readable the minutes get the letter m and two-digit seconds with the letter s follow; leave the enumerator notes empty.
10h30
